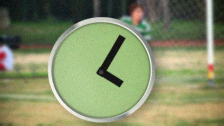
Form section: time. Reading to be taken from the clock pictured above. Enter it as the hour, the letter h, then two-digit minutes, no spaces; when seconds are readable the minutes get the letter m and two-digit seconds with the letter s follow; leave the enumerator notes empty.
4h05
